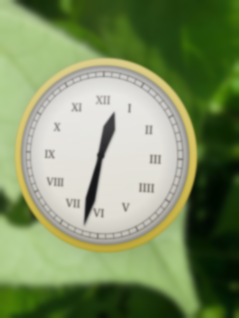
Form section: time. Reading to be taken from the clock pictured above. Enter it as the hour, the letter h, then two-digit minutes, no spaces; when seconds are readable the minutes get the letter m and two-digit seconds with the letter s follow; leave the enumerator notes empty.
12h32
